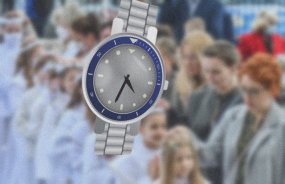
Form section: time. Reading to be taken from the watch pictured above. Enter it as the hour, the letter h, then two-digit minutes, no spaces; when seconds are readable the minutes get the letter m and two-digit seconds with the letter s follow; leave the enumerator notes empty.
4h33
